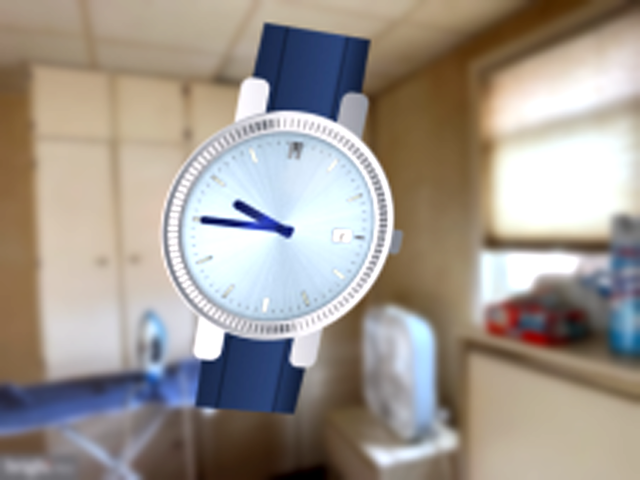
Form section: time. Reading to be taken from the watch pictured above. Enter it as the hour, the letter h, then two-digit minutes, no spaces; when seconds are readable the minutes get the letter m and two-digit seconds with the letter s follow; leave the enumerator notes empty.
9h45
